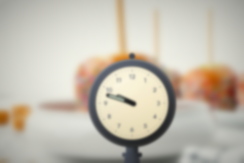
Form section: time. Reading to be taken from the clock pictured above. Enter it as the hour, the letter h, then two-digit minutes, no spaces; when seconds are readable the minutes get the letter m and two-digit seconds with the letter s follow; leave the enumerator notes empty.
9h48
